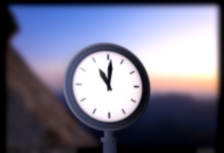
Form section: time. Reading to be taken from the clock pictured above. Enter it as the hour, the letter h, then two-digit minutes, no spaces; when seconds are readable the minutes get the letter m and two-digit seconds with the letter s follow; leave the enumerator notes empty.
11h01
